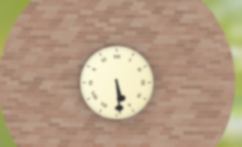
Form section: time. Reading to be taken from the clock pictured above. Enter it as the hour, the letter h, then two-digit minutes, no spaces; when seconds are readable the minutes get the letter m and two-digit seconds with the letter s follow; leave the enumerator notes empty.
5h29
